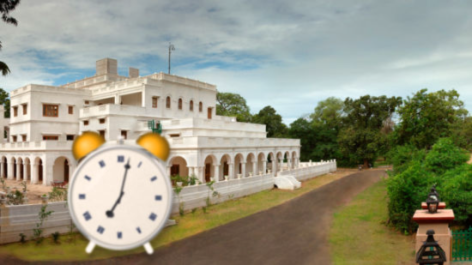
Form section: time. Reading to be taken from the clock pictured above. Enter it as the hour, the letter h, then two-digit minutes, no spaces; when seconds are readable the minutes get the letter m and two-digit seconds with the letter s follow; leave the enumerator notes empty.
7h02
